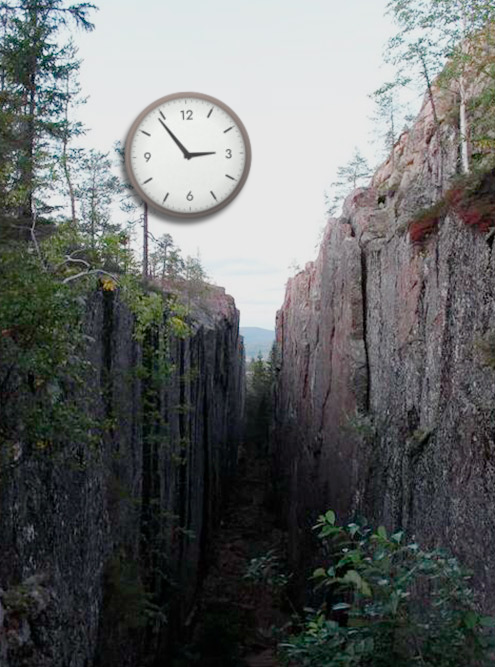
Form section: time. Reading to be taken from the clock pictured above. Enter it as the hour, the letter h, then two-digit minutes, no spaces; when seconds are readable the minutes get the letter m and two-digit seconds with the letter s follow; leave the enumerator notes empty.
2h54
